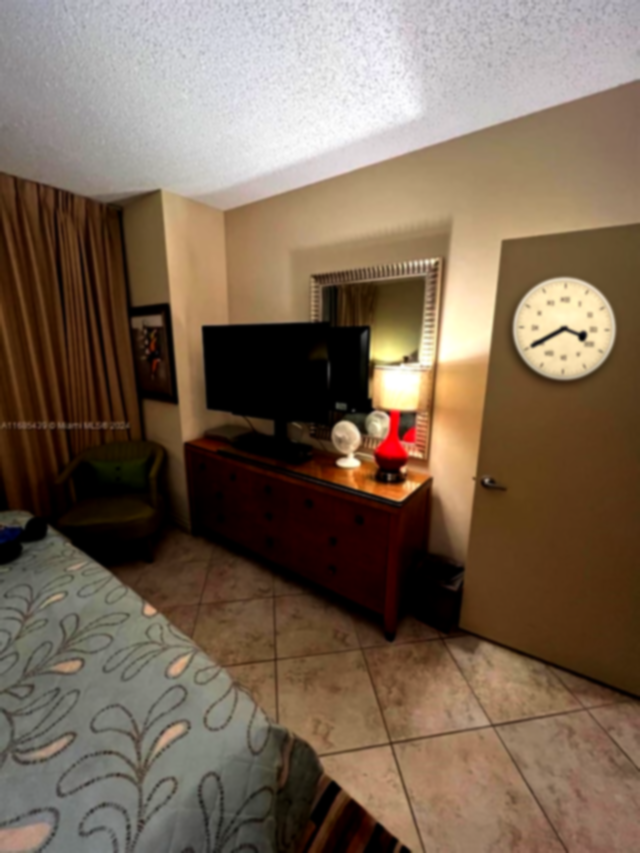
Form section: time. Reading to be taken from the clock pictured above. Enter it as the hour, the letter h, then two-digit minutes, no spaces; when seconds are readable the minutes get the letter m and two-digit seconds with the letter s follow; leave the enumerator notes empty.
3h40
